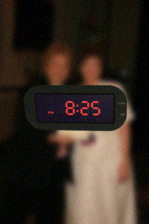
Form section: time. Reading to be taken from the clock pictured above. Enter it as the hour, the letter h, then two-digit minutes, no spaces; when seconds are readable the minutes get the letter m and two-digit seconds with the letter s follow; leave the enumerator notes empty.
8h25
